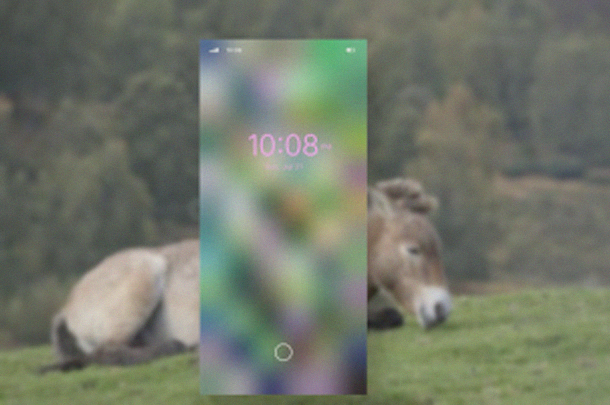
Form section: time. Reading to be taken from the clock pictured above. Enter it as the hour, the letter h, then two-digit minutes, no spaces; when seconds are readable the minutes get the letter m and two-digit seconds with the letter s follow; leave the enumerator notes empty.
10h08
